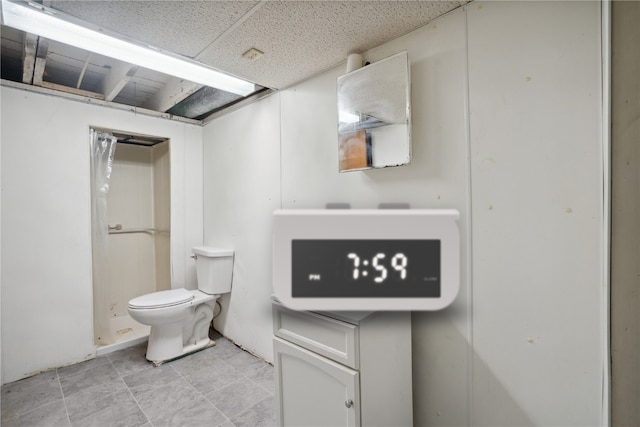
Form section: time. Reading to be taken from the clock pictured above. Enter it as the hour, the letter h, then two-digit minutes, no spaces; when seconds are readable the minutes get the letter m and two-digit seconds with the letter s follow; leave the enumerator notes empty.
7h59
